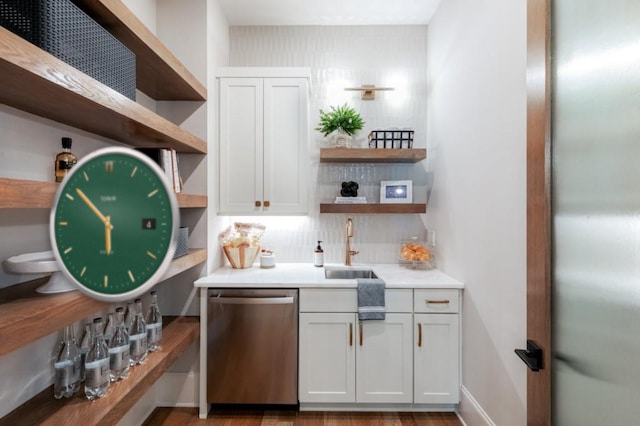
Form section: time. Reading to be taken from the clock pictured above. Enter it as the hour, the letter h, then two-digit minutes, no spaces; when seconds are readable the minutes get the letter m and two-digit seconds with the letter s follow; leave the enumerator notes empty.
5h52
